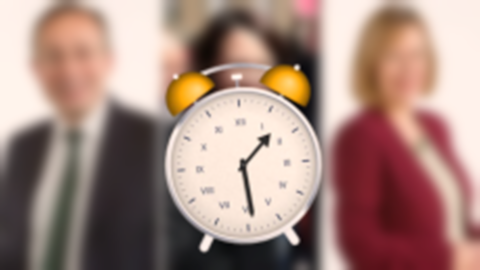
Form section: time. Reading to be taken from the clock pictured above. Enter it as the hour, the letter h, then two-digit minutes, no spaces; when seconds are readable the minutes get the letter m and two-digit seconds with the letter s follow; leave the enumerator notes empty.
1h29
